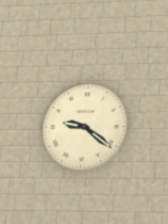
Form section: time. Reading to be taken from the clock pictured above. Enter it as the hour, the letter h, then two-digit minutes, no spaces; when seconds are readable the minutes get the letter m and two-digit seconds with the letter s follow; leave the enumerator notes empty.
9h21
